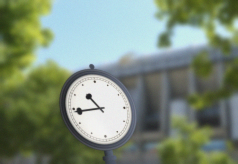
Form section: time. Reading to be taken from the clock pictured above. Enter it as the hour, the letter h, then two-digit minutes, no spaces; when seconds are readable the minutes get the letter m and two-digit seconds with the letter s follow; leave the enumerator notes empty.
10h44
